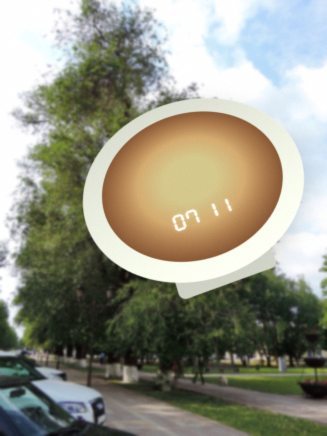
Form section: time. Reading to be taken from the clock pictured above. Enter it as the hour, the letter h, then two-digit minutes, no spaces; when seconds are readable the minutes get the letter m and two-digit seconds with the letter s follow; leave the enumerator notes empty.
7h11
